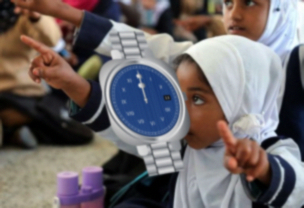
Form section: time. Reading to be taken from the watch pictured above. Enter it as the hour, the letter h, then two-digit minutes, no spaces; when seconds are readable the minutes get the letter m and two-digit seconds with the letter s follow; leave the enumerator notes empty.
12h00
